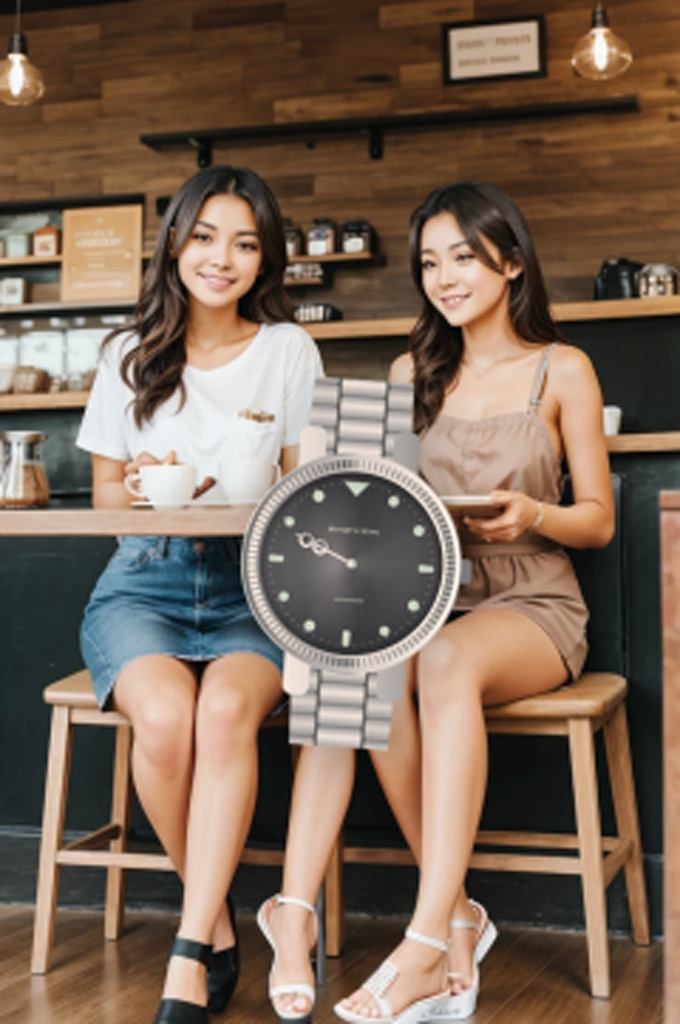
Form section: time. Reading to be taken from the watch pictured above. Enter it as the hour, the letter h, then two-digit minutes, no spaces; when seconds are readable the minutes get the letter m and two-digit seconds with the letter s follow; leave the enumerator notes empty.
9h49
